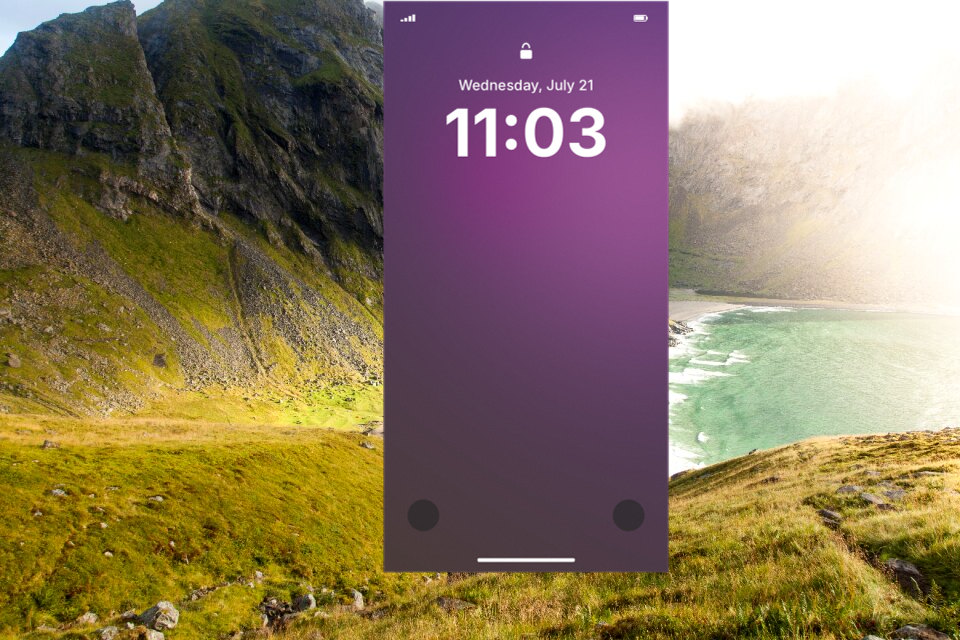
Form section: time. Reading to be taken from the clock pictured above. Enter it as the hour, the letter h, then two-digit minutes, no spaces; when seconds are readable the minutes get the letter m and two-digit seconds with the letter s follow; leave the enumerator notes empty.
11h03
